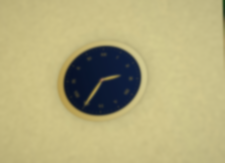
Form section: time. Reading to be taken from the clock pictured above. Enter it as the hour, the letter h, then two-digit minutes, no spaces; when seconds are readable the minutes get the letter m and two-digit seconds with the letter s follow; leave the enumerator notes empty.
2h35
